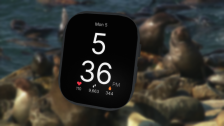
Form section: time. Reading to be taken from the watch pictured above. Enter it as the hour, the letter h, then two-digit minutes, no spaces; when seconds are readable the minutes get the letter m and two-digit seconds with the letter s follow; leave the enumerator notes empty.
5h36
